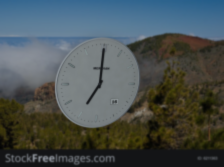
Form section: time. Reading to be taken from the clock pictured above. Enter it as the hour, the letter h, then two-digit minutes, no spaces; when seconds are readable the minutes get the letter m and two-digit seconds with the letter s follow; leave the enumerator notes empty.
7h00
